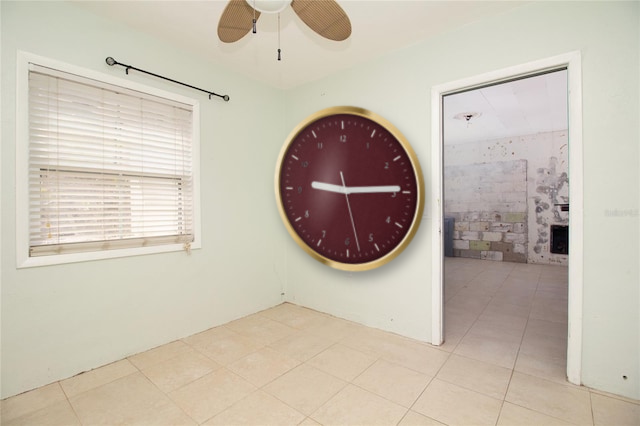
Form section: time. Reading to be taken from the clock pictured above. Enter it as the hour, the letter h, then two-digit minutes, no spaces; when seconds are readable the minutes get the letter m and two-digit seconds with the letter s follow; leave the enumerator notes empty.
9h14m28s
